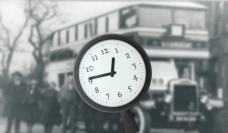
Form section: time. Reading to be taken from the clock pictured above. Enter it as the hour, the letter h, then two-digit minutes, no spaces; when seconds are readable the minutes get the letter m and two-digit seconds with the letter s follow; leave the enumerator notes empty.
12h46
